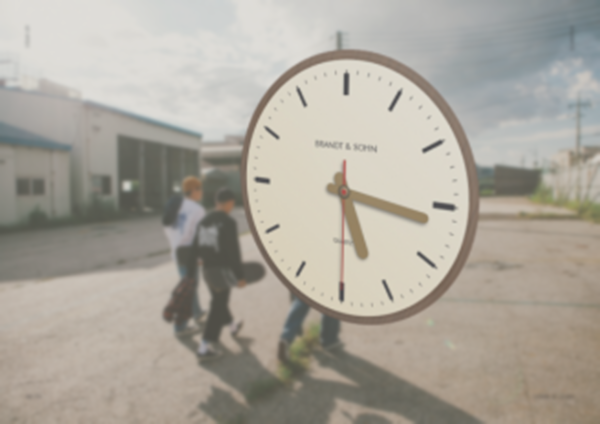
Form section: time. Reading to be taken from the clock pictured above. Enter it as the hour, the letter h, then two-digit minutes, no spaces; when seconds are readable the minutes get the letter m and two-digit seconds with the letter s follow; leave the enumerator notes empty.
5h16m30s
